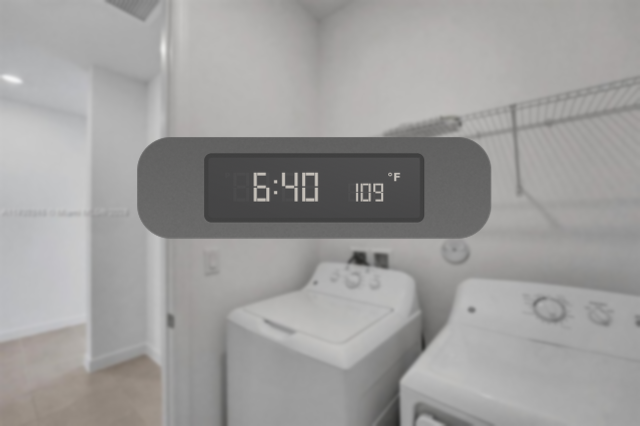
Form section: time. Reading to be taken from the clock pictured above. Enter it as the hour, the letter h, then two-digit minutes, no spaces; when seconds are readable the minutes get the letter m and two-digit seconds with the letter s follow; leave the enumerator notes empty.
6h40
